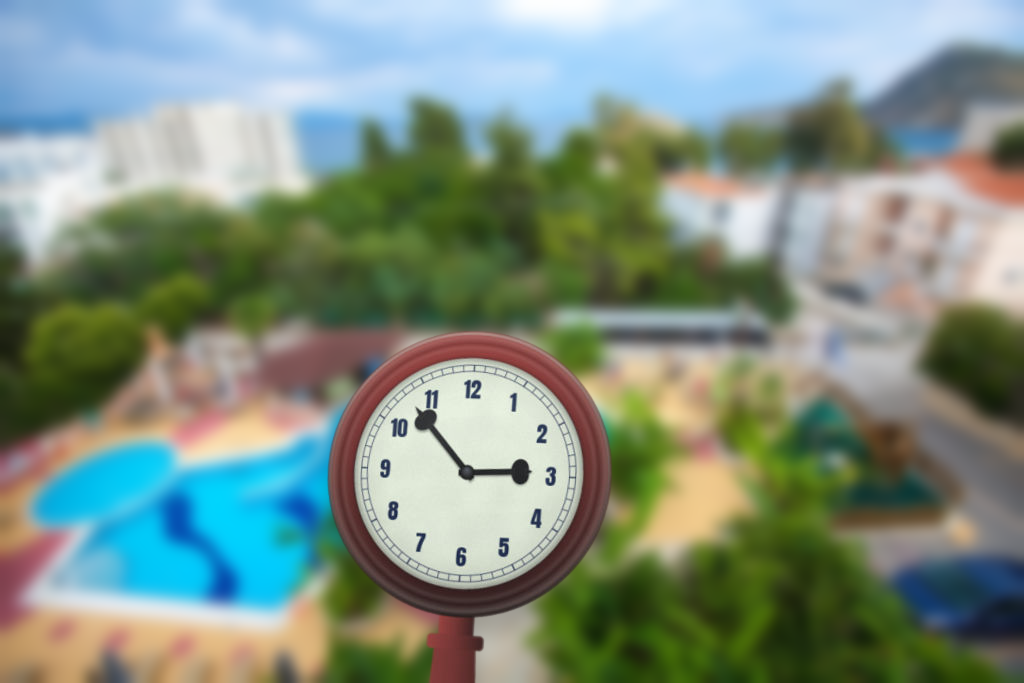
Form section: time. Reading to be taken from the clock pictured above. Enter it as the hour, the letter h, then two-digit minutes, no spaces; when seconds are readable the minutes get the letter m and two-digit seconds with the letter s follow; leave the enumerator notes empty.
2h53
